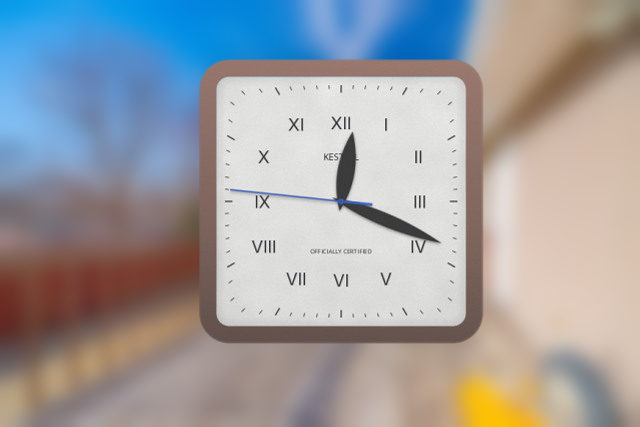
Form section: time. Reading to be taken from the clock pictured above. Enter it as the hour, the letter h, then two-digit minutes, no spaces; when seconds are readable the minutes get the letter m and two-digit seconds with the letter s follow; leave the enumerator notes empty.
12h18m46s
